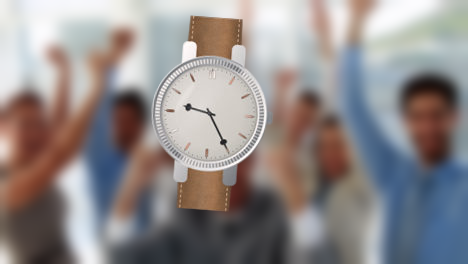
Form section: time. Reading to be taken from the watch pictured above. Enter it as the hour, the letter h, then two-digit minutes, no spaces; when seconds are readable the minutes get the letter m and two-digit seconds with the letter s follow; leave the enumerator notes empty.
9h25
